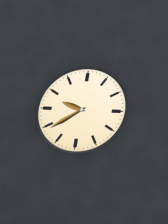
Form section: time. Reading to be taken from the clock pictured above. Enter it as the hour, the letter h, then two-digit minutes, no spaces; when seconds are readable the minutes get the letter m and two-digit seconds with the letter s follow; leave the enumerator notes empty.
9h39
